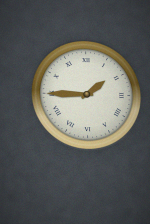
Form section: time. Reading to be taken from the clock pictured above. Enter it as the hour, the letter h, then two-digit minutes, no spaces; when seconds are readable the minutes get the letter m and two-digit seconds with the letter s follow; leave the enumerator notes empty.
1h45
